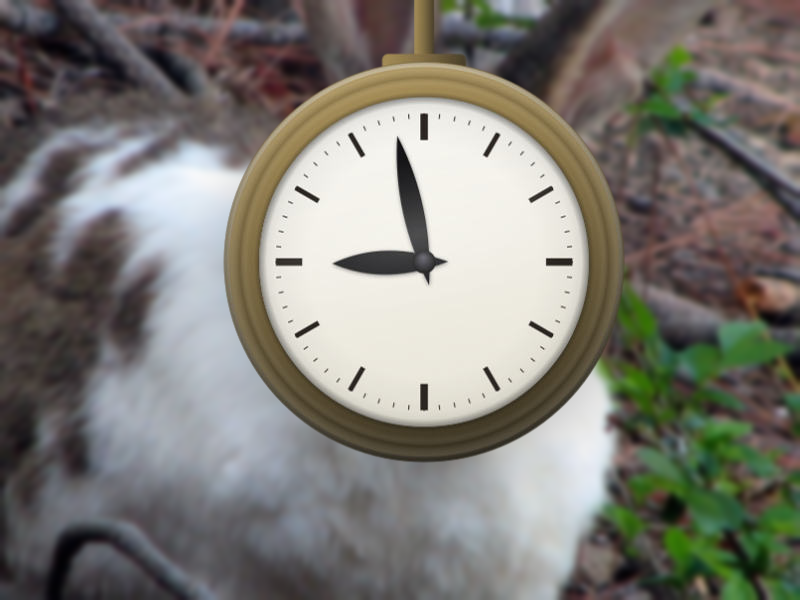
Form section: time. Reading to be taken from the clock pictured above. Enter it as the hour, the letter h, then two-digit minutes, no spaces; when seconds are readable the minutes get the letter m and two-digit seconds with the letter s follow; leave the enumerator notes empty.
8h58
